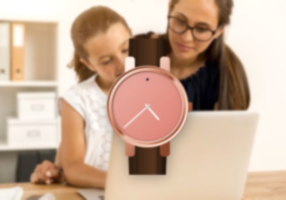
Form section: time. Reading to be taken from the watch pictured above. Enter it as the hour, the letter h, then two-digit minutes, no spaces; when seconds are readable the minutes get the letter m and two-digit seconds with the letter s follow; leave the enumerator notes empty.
4h38
